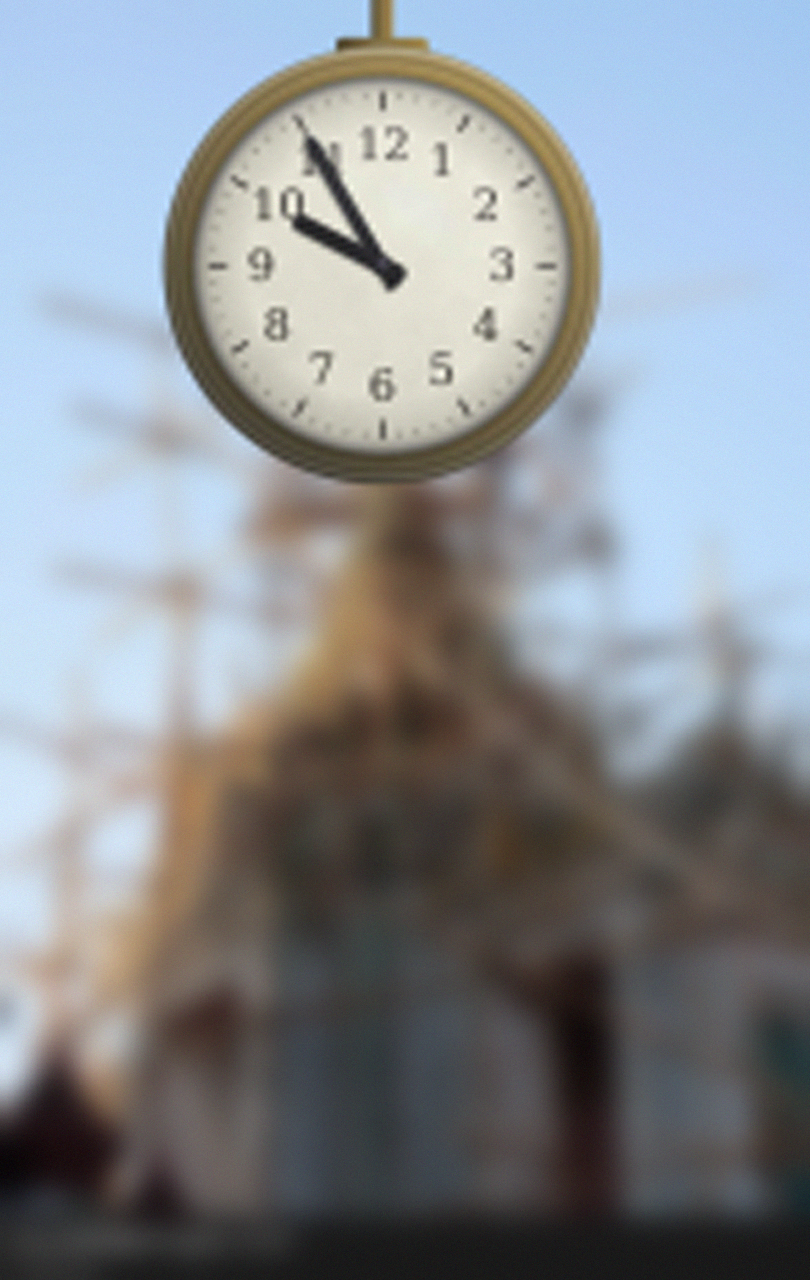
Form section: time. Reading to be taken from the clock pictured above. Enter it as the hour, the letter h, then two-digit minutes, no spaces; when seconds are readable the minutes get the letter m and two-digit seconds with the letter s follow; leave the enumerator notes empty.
9h55
